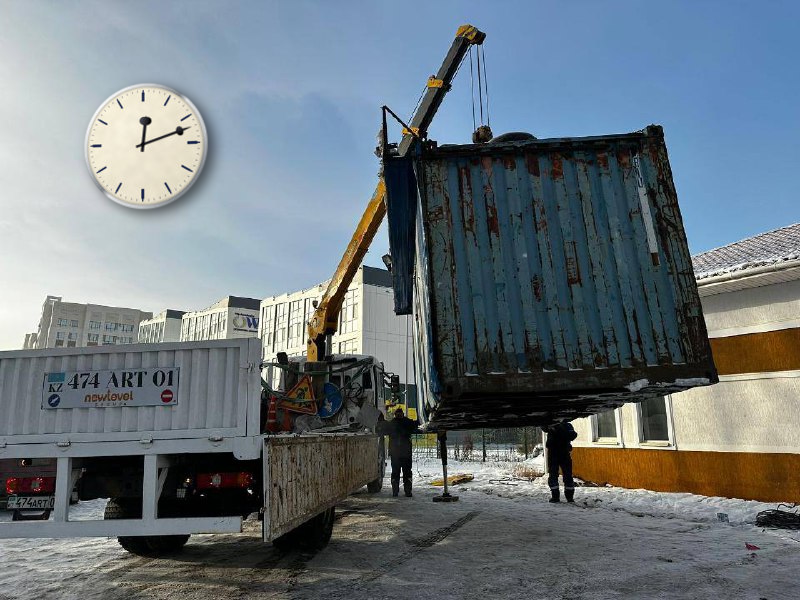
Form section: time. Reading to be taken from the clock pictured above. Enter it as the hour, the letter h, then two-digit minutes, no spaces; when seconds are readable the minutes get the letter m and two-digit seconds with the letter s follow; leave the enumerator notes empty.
12h12
